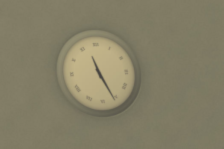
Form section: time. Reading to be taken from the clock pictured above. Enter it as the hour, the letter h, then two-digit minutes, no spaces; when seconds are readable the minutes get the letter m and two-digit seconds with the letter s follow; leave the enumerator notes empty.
11h26
